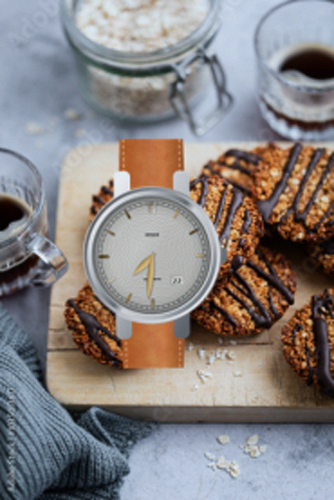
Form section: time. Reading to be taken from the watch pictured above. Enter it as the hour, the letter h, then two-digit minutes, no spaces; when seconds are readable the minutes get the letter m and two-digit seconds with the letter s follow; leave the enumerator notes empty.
7h31
